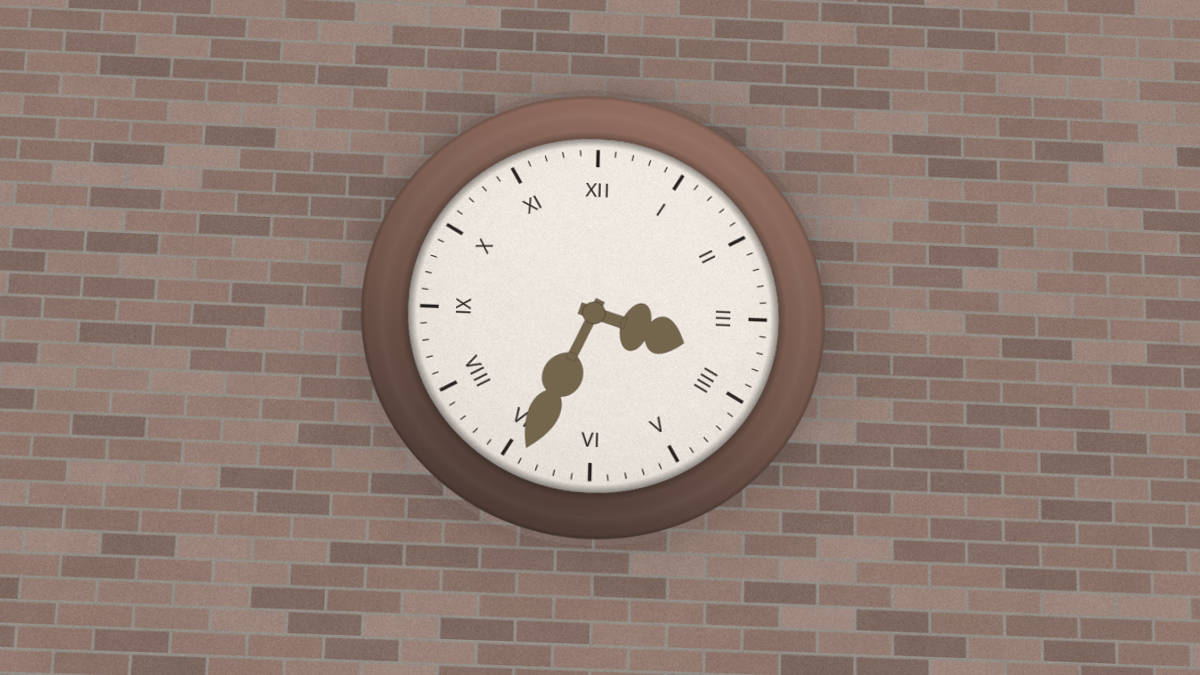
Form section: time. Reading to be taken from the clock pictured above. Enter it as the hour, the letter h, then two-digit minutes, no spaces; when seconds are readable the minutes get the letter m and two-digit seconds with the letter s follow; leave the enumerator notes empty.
3h34
